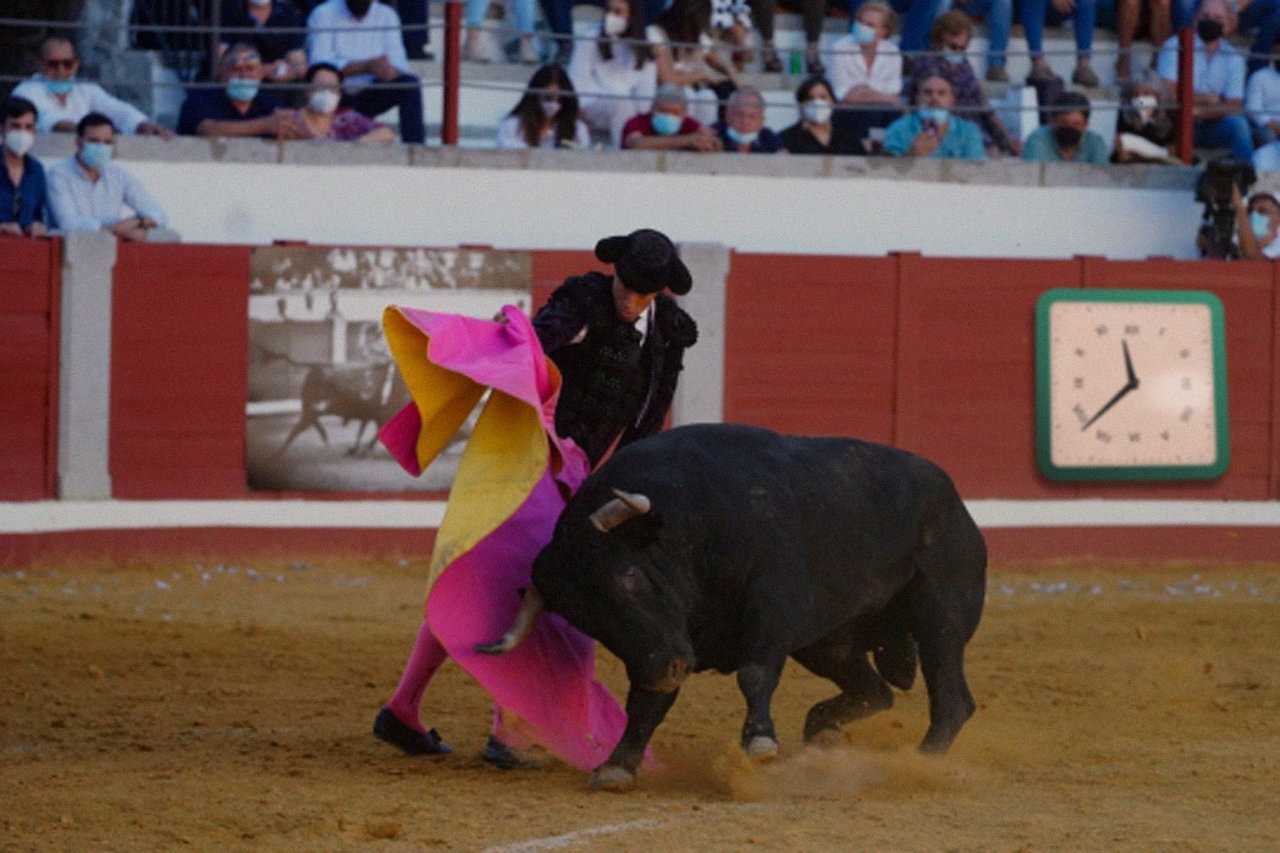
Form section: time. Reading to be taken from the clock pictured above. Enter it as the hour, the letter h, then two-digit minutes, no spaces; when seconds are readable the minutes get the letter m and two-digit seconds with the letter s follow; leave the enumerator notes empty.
11h38
